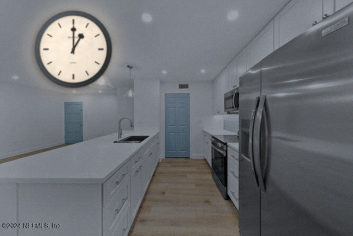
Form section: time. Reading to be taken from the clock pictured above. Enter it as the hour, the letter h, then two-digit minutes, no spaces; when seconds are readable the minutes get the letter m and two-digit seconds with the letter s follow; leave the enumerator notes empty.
1h00
